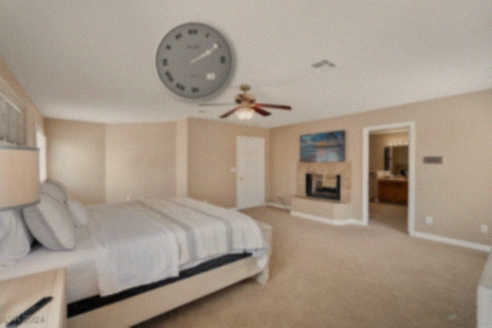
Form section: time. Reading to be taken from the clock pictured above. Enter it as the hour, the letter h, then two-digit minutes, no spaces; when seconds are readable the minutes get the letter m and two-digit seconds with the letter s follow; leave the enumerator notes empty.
2h10
